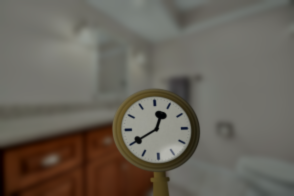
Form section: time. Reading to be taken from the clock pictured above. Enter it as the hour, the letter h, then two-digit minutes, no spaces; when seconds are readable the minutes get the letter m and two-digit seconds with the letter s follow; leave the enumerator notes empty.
12h40
